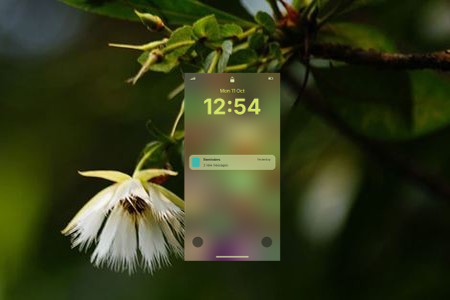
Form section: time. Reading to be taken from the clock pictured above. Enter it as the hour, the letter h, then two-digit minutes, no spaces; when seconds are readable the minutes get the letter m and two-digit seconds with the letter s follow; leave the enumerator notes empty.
12h54
